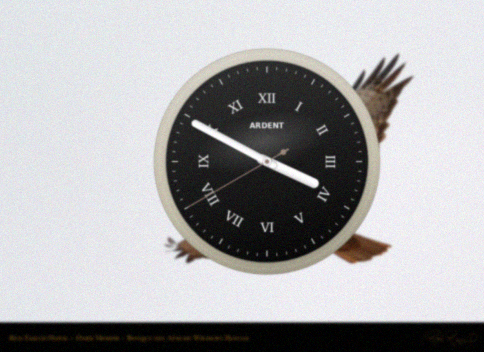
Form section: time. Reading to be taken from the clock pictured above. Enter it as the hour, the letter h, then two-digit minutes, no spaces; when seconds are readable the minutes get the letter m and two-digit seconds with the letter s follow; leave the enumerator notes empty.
3h49m40s
